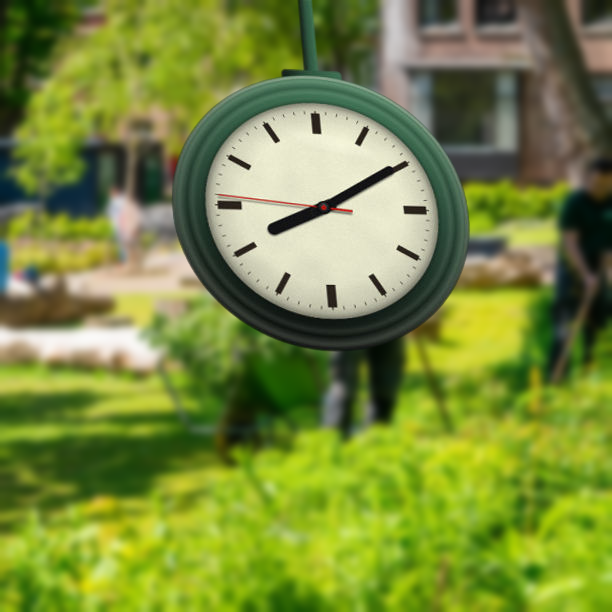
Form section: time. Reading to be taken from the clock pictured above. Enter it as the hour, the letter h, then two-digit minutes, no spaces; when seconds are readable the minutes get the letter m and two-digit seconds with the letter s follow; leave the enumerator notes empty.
8h09m46s
